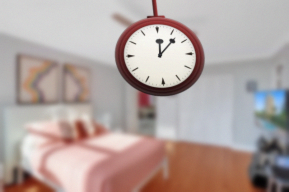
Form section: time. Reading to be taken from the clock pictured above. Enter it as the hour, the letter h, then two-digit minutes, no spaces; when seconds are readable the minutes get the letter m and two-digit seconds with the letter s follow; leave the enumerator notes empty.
12h07
